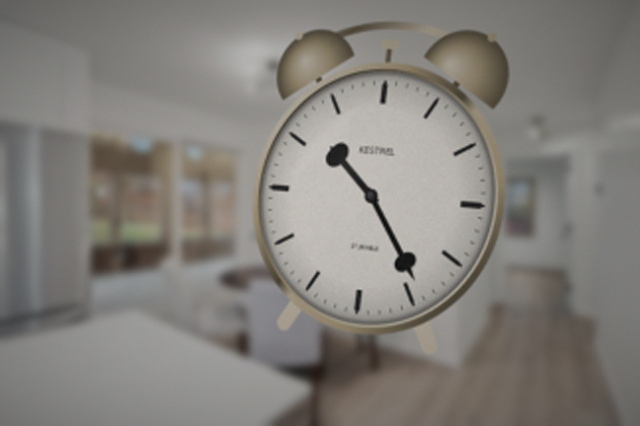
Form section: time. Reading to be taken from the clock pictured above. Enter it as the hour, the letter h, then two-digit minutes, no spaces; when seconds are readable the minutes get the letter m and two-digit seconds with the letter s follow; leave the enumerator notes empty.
10h24
